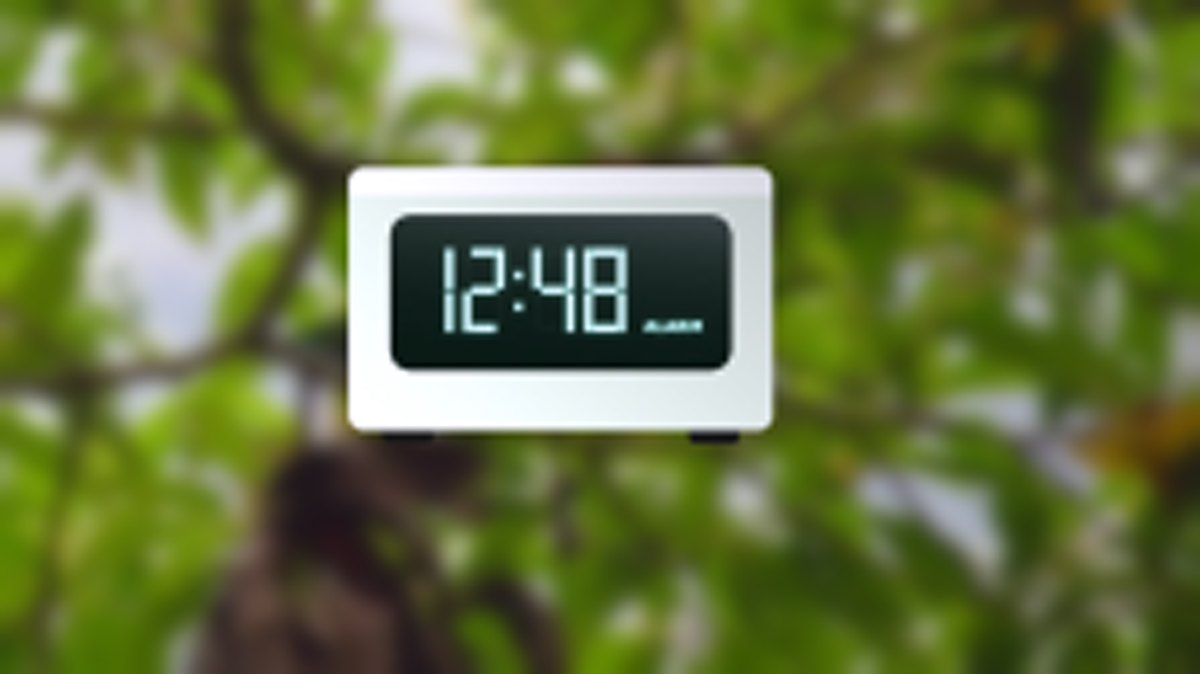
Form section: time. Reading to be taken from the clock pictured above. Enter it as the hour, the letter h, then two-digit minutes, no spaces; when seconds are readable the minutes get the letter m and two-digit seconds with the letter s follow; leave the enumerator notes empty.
12h48
